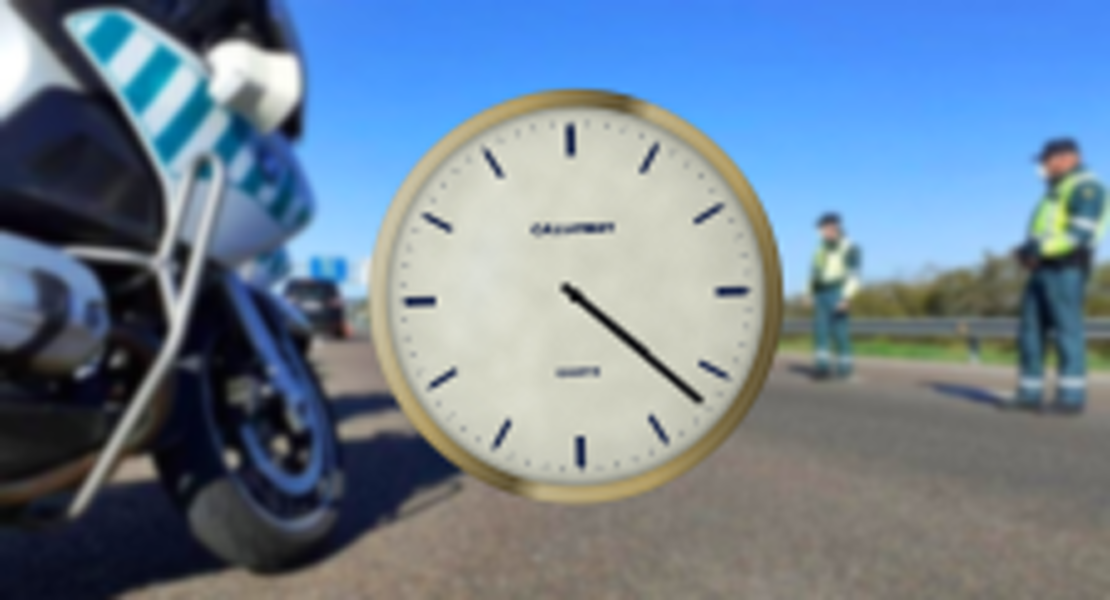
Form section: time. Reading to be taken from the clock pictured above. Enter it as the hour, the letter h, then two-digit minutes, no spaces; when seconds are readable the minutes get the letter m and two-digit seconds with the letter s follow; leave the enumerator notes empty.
4h22
